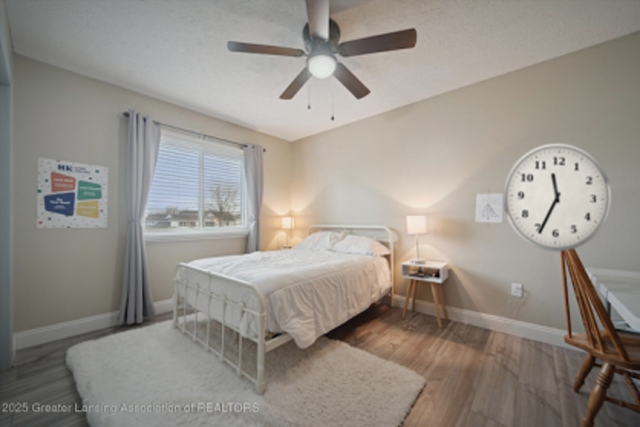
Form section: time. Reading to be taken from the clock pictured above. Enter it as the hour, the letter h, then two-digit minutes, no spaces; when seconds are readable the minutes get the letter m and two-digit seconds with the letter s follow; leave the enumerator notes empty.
11h34
